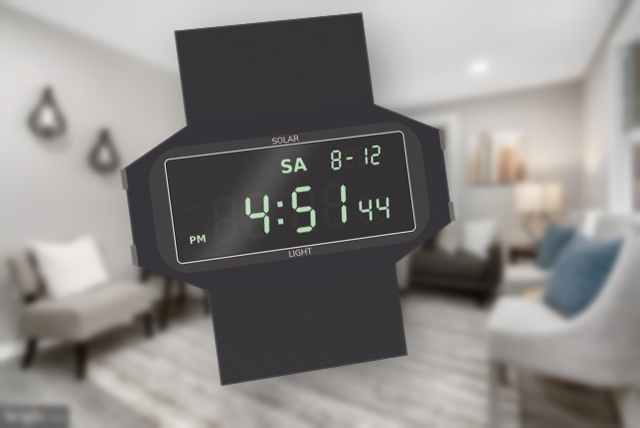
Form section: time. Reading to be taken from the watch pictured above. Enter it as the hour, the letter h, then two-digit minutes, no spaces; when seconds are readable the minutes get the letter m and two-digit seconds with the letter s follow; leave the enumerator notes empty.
4h51m44s
